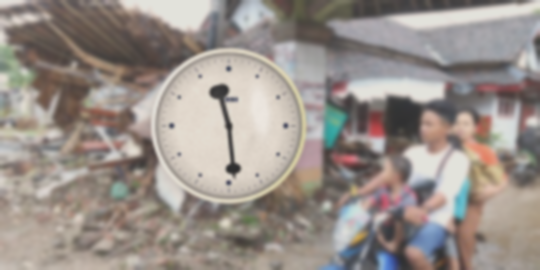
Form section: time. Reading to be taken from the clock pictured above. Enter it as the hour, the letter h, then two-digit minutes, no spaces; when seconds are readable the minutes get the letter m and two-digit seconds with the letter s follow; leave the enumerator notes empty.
11h29
